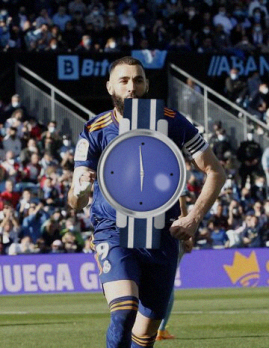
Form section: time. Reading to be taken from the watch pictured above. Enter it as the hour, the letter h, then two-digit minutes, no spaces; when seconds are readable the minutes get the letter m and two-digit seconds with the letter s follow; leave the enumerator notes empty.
5h59
